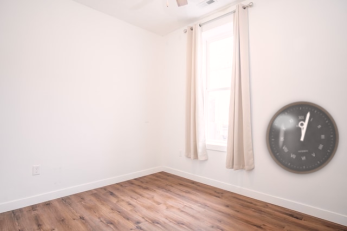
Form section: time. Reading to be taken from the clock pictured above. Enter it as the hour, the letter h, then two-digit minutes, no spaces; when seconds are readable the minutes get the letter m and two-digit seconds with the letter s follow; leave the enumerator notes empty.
12h03
